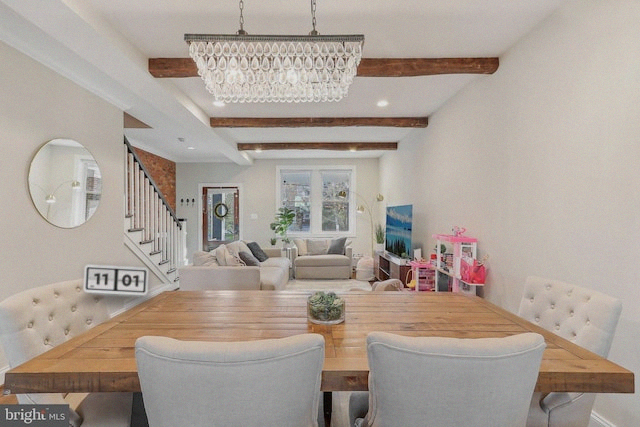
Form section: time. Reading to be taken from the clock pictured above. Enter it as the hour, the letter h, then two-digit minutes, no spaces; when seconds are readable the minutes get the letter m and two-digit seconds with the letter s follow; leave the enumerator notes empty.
11h01
